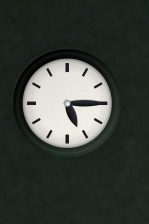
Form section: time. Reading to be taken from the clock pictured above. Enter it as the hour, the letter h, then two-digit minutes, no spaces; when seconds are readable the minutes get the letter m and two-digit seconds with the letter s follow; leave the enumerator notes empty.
5h15
